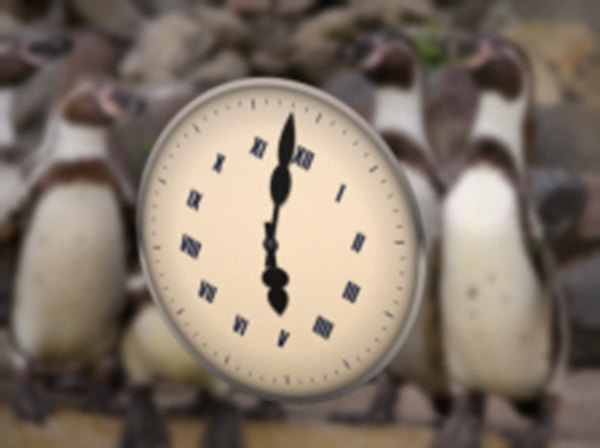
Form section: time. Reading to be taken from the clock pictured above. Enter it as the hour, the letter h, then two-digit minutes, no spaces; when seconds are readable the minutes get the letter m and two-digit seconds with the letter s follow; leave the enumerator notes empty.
4h58
